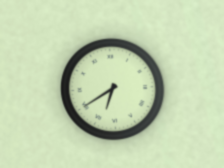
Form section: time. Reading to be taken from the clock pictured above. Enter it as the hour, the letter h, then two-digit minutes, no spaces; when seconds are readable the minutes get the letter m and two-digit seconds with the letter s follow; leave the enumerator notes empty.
6h40
